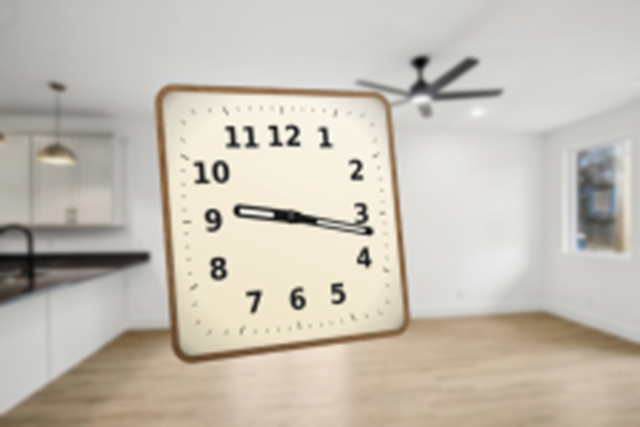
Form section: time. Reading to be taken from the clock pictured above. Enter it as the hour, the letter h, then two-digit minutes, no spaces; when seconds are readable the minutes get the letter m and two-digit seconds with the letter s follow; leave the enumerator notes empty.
9h17
